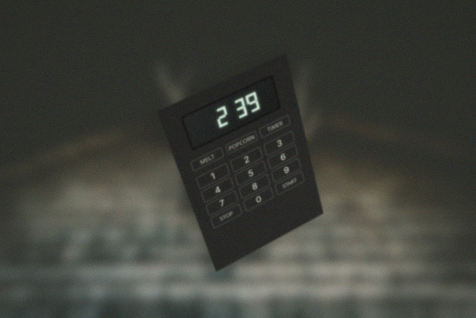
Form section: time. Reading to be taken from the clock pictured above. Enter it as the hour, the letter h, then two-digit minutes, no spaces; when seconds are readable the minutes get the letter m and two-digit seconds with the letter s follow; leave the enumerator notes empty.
2h39
